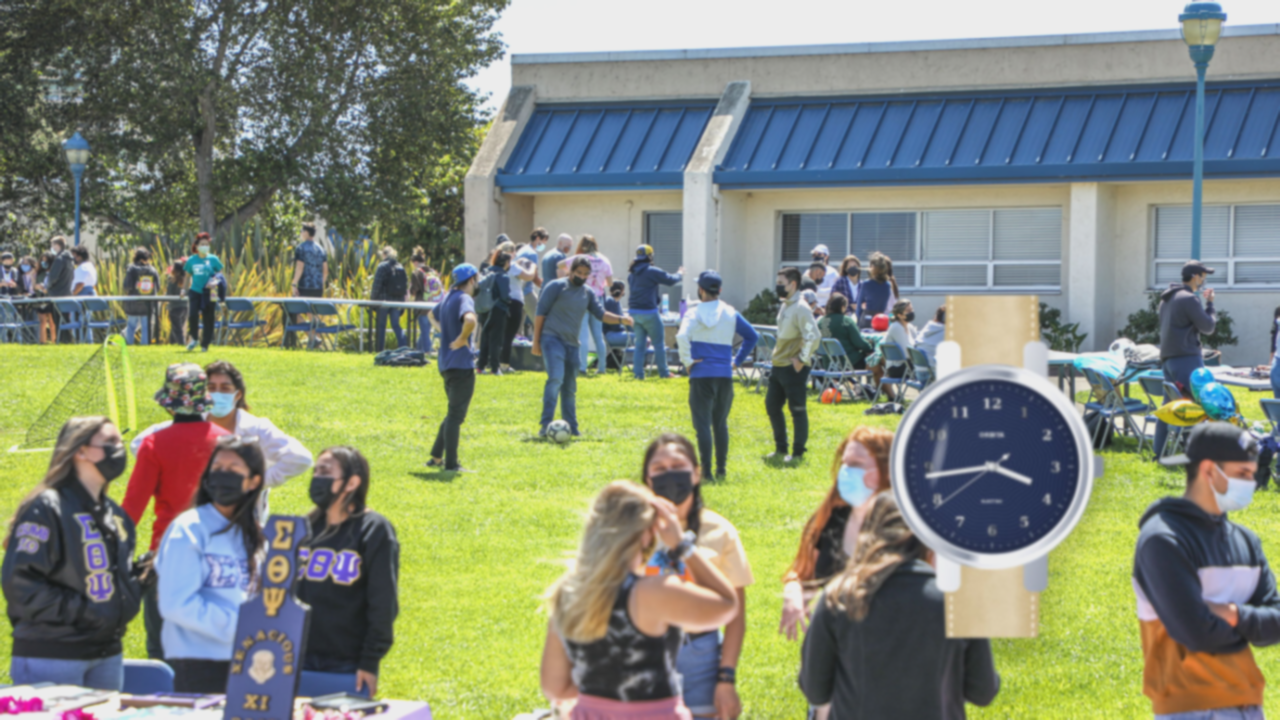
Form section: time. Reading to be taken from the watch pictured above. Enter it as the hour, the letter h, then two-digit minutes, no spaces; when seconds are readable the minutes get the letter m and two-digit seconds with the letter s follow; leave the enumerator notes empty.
3h43m39s
